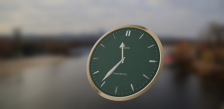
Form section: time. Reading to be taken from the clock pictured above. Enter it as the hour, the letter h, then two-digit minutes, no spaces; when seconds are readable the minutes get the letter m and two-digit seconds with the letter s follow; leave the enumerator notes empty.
11h36
